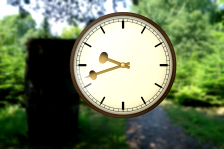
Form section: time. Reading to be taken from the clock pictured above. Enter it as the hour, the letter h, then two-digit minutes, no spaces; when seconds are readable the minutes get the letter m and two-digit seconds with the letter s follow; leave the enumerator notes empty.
9h42
